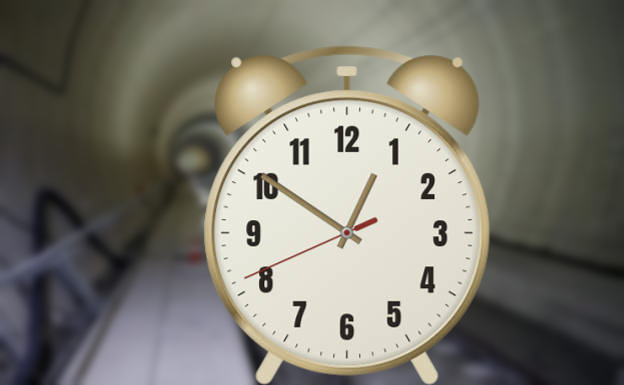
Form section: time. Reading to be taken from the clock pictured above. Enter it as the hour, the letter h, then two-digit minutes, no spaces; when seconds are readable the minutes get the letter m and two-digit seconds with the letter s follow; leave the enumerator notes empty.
12h50m41s
